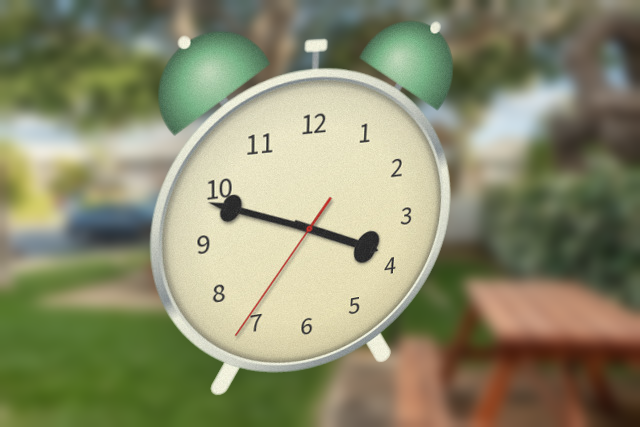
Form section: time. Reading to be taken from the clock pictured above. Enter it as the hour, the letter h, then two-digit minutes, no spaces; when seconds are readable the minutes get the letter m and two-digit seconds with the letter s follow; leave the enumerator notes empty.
3h48m36s
